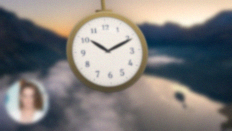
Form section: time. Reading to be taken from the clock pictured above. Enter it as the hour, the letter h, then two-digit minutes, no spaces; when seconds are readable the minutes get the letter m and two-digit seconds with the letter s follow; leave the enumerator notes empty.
10h11
